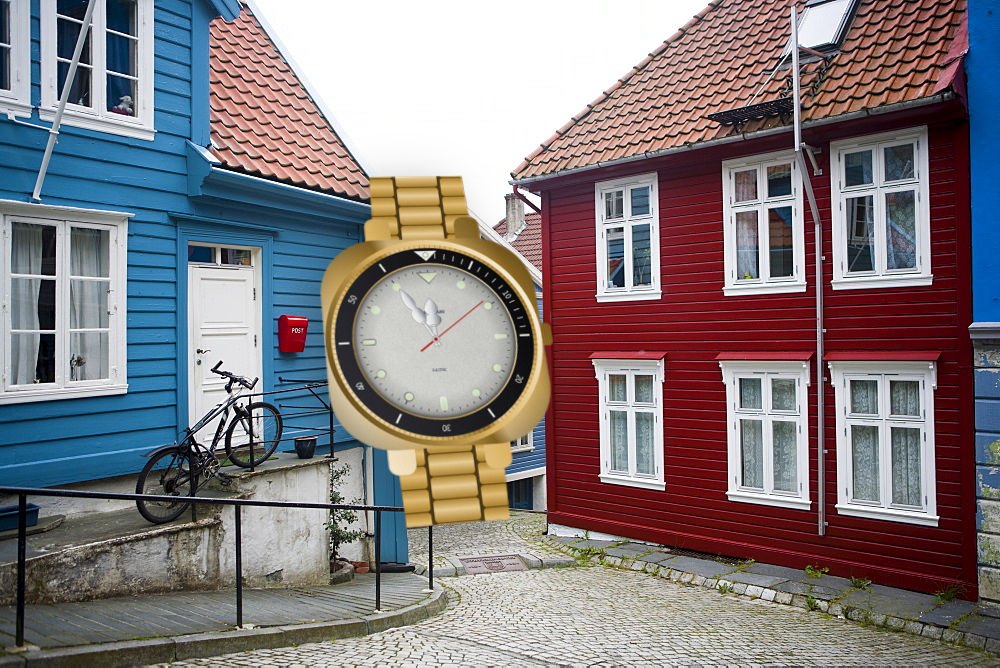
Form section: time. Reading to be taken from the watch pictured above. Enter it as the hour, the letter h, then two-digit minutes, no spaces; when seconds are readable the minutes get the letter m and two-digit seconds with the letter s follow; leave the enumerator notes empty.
11h55m09s
